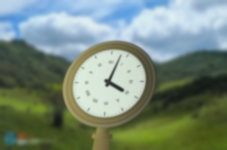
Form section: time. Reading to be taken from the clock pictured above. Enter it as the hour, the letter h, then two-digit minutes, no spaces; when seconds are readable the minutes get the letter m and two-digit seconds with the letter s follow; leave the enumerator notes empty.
4h03
